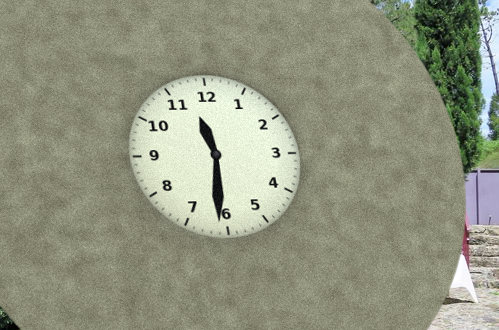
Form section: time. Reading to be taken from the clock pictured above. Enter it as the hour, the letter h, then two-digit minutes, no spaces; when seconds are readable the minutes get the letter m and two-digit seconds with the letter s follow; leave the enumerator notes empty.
11h31
